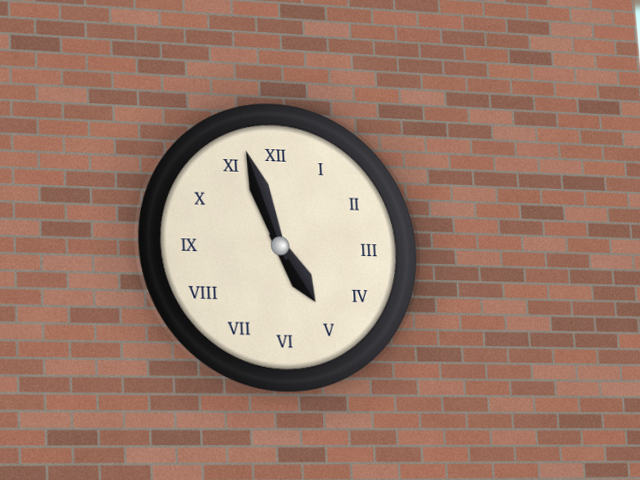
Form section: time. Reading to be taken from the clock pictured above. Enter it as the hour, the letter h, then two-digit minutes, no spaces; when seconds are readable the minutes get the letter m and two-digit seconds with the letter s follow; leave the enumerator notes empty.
4h57
